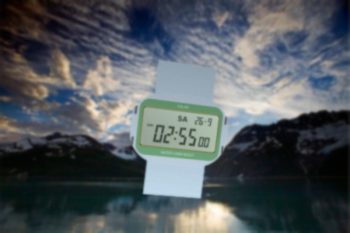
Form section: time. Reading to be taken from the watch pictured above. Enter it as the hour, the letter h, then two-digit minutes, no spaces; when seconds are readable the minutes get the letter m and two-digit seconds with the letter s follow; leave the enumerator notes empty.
2h55m00s
